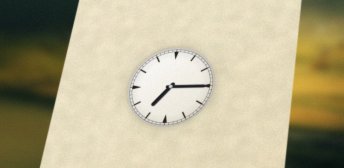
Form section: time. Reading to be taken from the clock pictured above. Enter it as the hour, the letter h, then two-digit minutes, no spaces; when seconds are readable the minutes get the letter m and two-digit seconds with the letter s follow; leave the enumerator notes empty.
7h15
